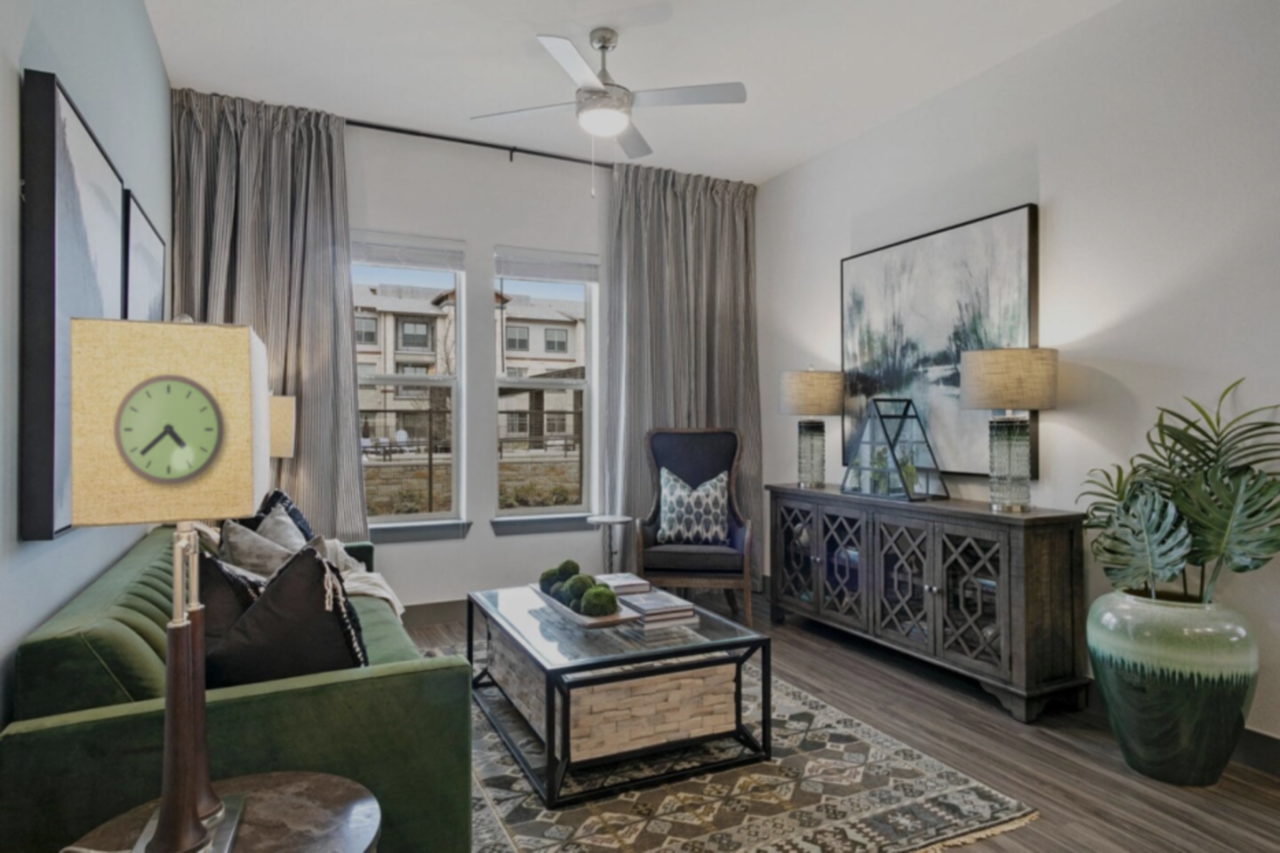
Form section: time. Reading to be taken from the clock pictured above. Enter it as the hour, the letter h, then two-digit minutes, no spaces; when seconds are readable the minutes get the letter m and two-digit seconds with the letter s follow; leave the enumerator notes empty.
4h38
